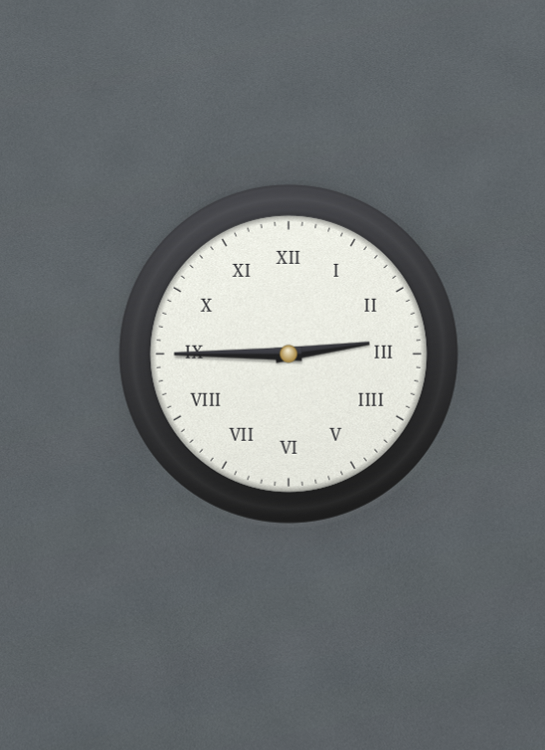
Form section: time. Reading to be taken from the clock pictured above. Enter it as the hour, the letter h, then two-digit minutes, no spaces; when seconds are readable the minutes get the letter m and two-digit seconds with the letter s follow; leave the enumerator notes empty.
2h45
